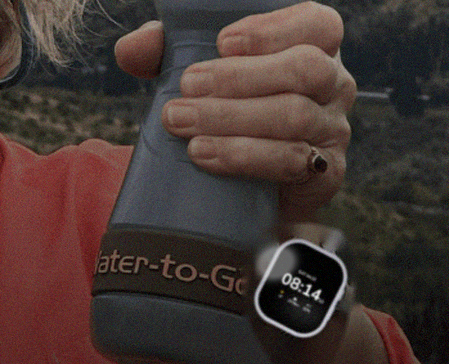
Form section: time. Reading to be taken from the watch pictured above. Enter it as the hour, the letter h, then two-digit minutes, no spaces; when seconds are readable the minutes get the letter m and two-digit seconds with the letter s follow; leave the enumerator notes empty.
8h14
